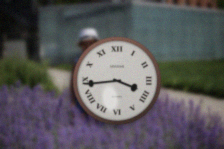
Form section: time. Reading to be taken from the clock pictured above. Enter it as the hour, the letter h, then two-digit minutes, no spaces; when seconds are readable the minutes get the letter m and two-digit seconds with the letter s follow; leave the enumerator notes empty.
3h44
